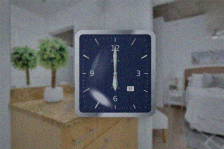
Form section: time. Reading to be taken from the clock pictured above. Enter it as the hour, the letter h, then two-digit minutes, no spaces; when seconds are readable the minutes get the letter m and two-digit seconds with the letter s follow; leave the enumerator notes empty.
6h00
